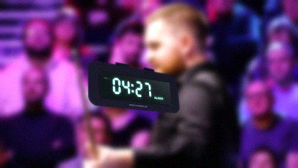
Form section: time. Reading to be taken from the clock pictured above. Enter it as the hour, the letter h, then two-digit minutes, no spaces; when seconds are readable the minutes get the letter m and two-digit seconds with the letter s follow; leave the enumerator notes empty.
4h27
